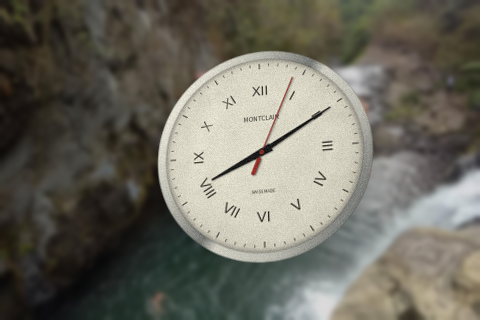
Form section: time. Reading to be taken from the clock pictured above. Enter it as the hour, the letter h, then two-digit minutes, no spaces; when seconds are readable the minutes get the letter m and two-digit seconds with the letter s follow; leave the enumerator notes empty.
8h10m04s
